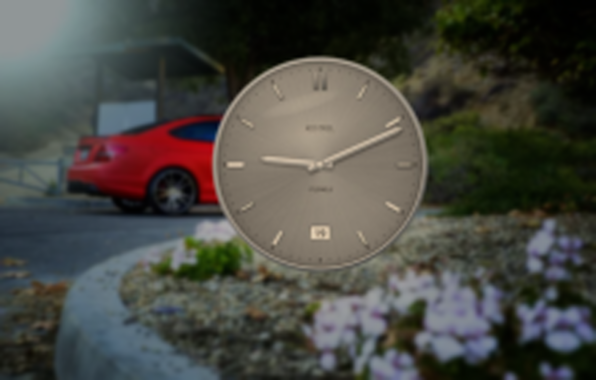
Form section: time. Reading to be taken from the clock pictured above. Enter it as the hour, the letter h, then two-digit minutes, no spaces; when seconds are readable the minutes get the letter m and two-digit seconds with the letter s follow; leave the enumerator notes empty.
9h11
